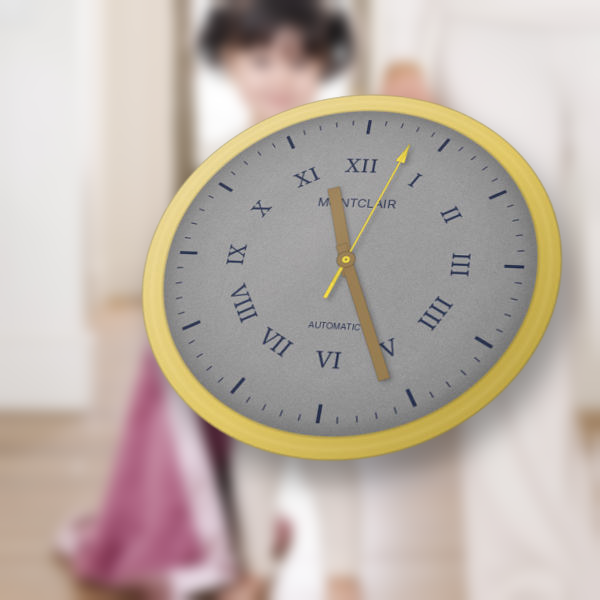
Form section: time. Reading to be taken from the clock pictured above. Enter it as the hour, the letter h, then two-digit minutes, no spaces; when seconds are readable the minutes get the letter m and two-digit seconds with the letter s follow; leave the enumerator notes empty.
11h26m03s
